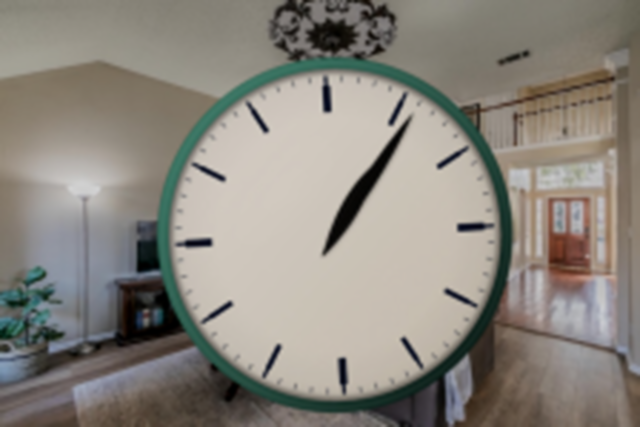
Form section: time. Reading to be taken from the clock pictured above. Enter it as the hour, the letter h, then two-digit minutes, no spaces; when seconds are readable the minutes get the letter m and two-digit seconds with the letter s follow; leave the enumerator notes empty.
1h06
